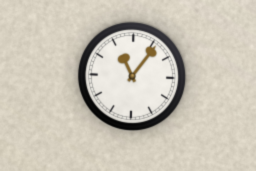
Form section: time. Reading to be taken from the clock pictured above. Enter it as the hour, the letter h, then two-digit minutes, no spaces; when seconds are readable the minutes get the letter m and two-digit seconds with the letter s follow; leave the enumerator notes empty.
11h06
